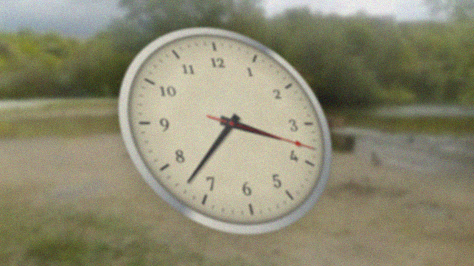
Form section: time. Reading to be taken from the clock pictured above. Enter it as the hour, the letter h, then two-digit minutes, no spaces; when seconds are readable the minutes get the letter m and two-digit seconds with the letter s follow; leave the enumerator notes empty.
3h37m18s
